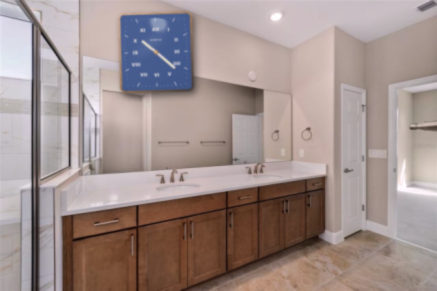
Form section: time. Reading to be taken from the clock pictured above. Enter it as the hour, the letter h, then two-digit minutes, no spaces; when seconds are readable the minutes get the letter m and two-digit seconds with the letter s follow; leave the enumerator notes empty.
10h22
